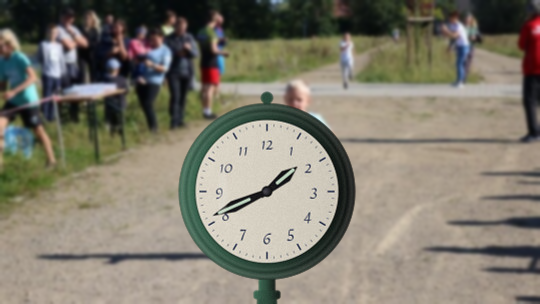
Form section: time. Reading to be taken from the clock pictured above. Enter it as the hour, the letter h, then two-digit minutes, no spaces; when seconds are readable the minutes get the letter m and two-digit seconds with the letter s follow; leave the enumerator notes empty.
1h41
